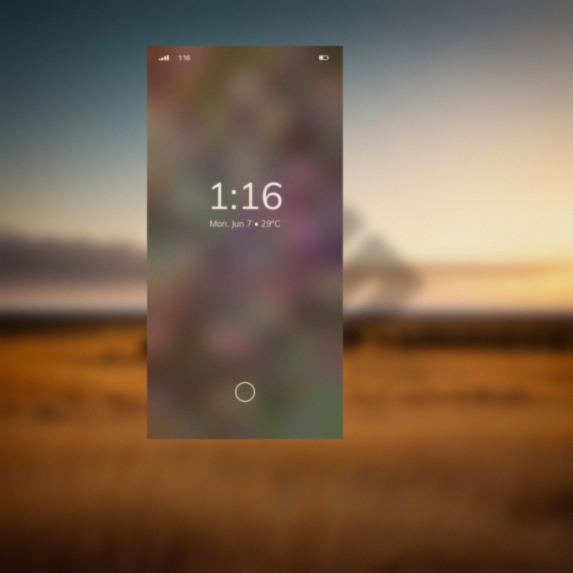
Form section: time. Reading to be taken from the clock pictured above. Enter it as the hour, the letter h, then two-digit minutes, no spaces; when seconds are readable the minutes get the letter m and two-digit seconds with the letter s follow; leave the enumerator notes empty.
1h16
